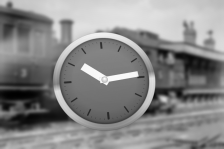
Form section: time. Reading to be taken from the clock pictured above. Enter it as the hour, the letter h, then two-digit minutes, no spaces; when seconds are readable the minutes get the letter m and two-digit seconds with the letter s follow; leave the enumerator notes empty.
10h14
